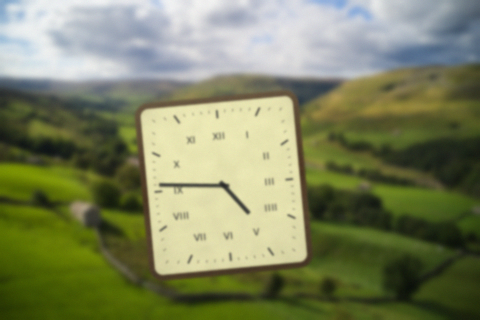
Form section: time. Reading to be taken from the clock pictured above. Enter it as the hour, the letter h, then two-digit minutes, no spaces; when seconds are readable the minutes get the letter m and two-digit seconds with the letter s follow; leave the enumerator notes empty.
4h46
